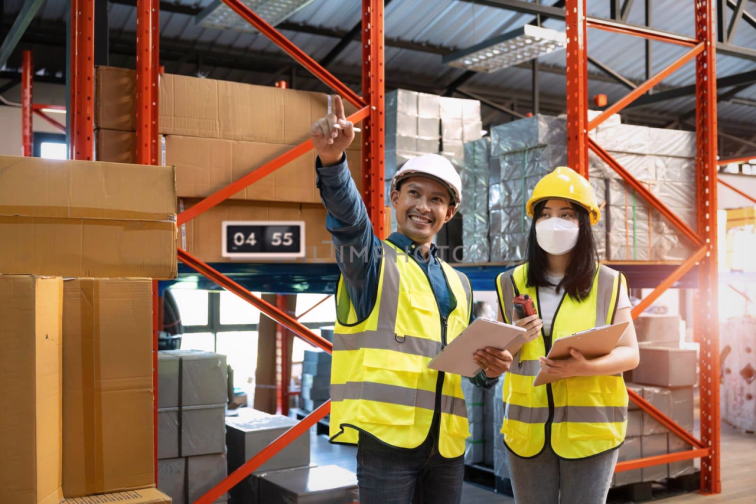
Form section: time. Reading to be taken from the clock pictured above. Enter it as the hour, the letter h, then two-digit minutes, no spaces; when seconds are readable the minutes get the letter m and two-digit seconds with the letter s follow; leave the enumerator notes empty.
4h55
